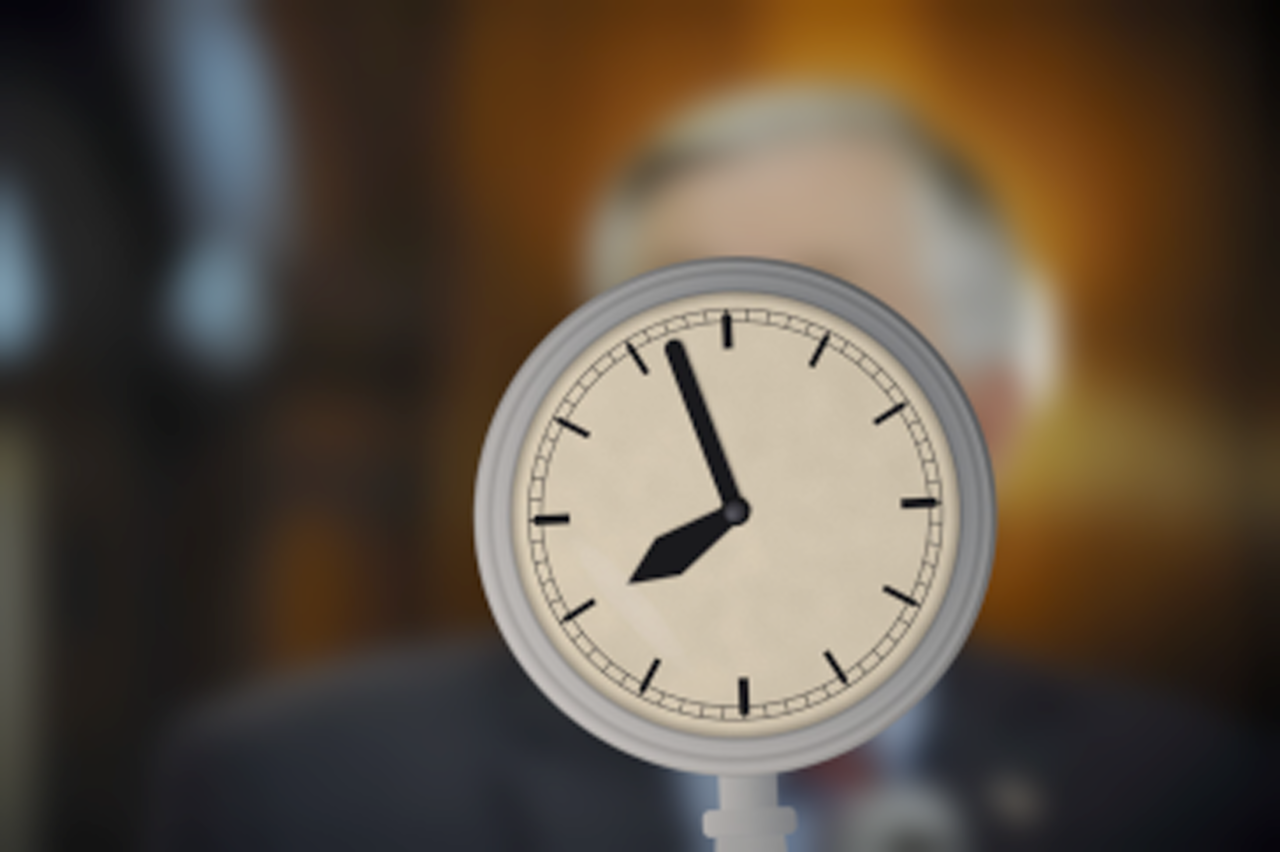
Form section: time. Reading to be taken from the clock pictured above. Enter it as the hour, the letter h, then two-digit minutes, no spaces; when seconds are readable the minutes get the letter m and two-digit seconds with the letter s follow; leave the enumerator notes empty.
7h57
